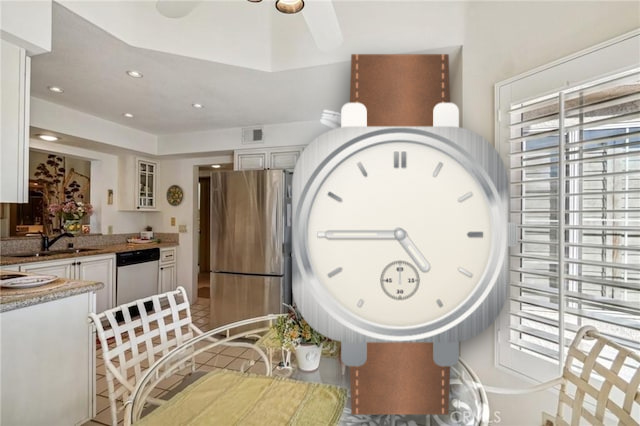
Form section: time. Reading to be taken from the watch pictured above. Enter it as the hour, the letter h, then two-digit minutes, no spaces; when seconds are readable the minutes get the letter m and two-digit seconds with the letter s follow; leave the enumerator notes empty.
4h45
